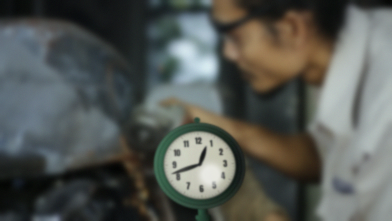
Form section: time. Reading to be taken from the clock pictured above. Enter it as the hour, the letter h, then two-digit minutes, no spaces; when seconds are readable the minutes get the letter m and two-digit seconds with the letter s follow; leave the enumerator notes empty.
12h42
